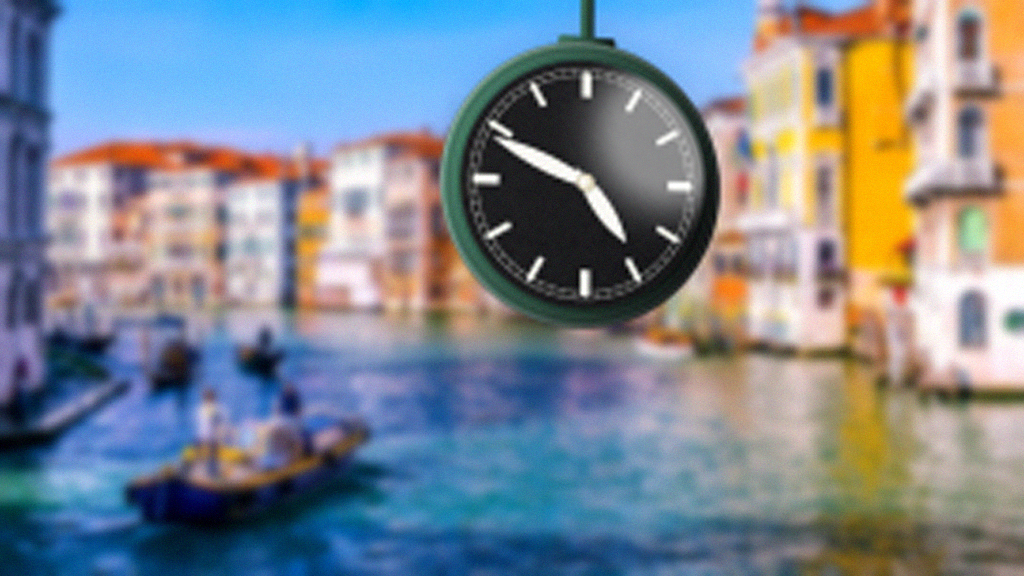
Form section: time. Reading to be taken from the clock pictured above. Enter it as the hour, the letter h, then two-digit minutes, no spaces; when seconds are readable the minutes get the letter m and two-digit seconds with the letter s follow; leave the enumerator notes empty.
4h49
